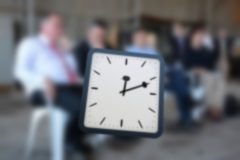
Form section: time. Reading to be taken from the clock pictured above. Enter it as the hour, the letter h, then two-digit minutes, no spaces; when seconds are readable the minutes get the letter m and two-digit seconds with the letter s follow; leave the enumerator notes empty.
12h11
